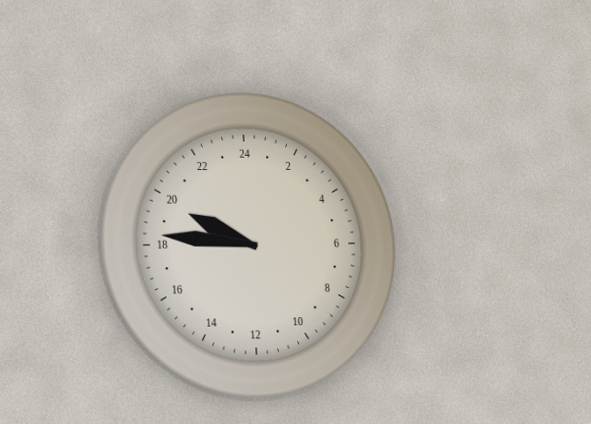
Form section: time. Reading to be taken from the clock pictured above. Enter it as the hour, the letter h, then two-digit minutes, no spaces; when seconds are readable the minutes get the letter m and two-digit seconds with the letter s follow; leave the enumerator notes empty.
19h46
